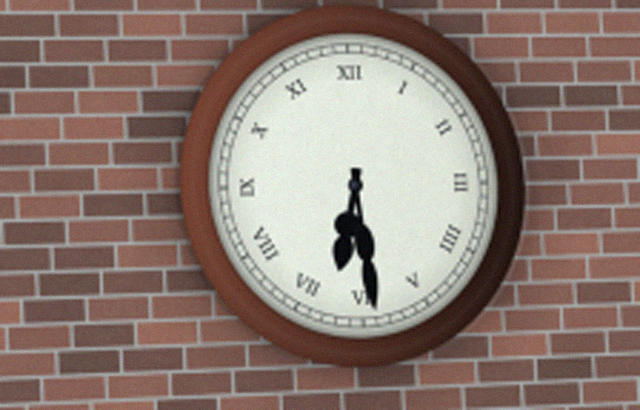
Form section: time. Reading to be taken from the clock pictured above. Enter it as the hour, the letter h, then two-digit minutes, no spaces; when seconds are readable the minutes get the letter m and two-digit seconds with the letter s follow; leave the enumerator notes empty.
6h29
